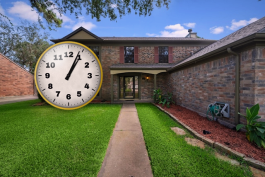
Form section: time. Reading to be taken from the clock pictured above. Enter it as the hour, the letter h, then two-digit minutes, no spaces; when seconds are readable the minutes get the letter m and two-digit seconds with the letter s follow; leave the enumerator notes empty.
1h04
